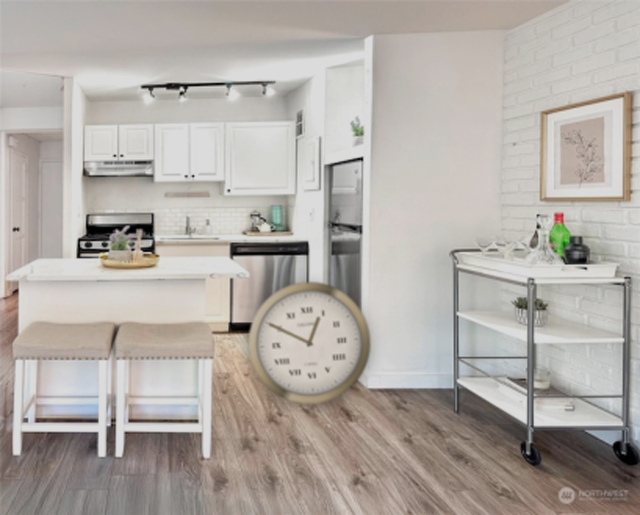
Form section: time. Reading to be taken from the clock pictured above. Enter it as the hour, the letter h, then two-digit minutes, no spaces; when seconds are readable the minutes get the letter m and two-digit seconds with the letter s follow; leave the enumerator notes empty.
12h50
